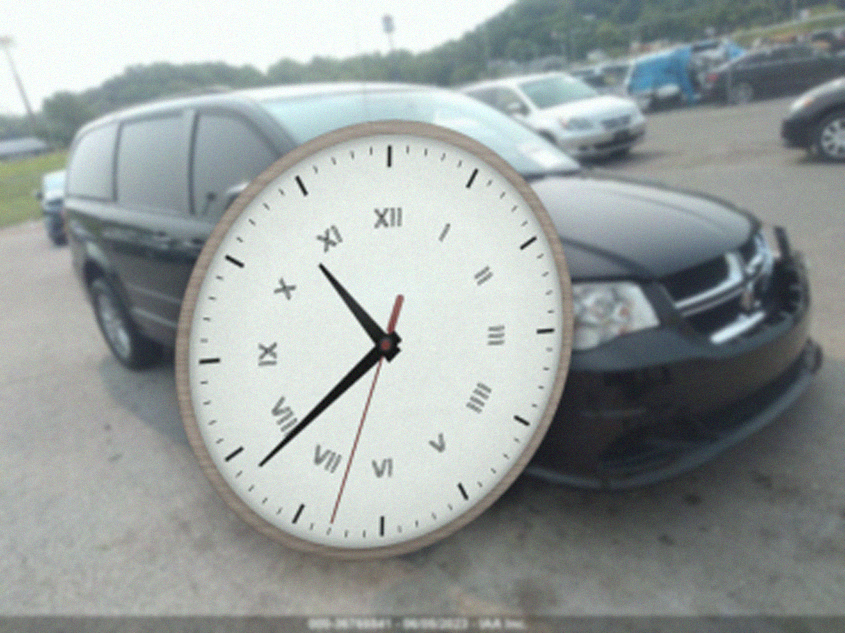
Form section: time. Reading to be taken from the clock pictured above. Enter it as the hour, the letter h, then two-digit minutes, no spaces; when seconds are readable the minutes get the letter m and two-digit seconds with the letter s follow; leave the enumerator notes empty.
10h38m33s
